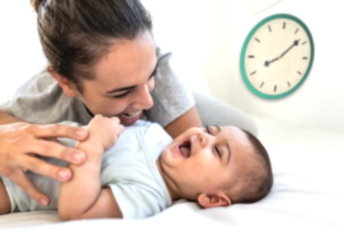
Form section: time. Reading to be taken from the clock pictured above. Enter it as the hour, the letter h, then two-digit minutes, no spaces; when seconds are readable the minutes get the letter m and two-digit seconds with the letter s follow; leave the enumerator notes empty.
8h08
